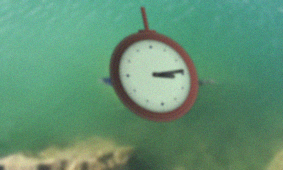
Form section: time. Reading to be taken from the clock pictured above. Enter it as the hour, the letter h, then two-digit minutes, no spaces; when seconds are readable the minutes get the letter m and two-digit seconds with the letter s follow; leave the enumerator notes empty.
3h14
